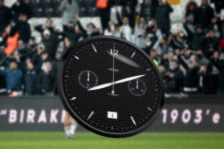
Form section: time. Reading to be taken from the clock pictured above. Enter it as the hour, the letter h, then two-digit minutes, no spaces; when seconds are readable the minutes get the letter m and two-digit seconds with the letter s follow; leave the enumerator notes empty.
8h11
